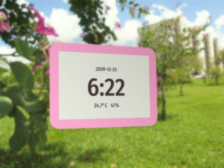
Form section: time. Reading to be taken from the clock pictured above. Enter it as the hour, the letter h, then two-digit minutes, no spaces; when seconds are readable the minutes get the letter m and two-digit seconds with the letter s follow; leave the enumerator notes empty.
6h22
